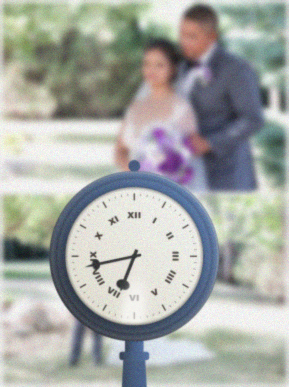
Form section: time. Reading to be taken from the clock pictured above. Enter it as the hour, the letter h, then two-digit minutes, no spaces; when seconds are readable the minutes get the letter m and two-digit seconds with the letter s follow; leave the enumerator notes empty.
6h43
